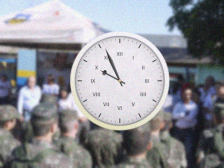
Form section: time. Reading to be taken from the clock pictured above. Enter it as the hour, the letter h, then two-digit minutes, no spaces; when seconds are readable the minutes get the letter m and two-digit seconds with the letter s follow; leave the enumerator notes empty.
9h56
